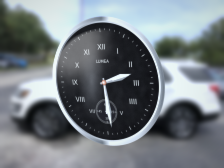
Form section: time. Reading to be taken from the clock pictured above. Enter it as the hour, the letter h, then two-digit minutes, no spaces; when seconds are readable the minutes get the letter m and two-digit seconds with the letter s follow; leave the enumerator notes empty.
2h29
